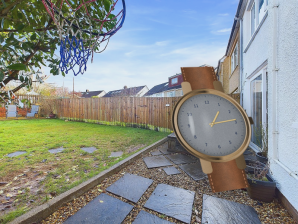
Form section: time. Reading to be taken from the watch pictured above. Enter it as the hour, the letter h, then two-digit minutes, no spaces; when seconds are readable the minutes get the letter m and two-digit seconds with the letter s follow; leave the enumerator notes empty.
1h14
